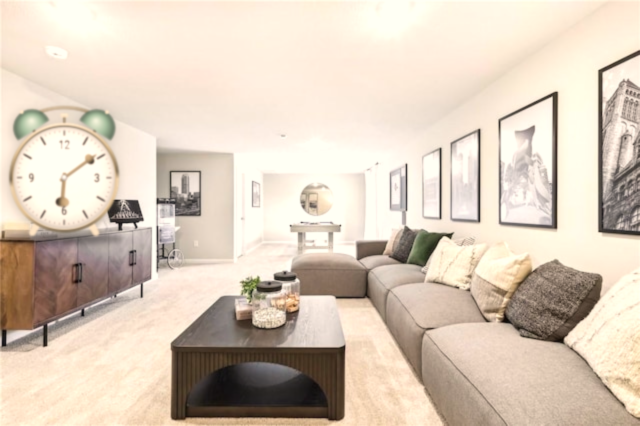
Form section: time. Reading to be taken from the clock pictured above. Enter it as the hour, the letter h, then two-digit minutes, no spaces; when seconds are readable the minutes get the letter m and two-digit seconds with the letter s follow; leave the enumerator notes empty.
6h09
